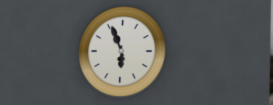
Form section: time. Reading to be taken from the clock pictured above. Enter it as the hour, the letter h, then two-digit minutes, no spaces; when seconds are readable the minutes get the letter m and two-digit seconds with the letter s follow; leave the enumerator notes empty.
5h56
